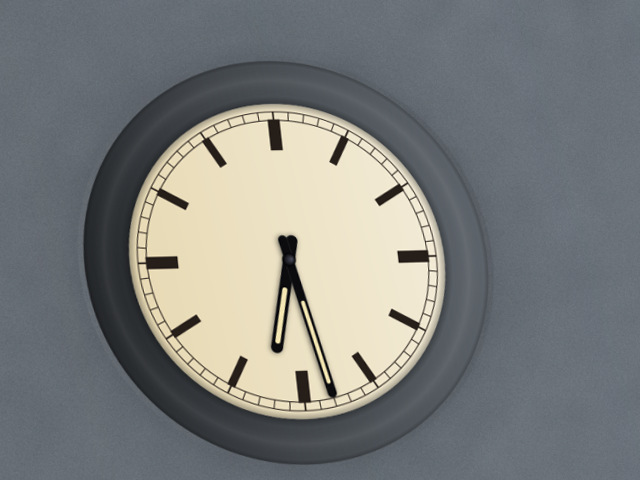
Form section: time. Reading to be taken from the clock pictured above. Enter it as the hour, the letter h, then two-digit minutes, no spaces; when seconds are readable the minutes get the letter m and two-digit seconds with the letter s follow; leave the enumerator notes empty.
6h28
